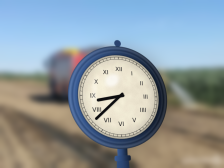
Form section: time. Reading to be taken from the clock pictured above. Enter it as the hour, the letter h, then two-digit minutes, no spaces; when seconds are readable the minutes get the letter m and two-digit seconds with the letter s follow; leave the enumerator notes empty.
8h38
